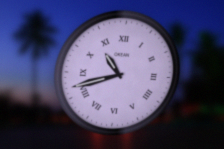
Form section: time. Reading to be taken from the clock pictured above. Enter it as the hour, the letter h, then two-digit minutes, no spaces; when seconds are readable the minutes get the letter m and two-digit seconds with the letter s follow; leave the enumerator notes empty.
10h42
